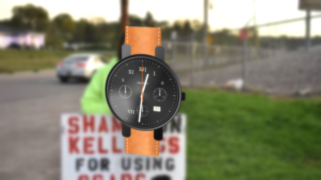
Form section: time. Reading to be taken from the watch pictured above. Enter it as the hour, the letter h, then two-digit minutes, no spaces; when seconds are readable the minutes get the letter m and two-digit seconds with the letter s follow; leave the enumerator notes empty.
12h31
